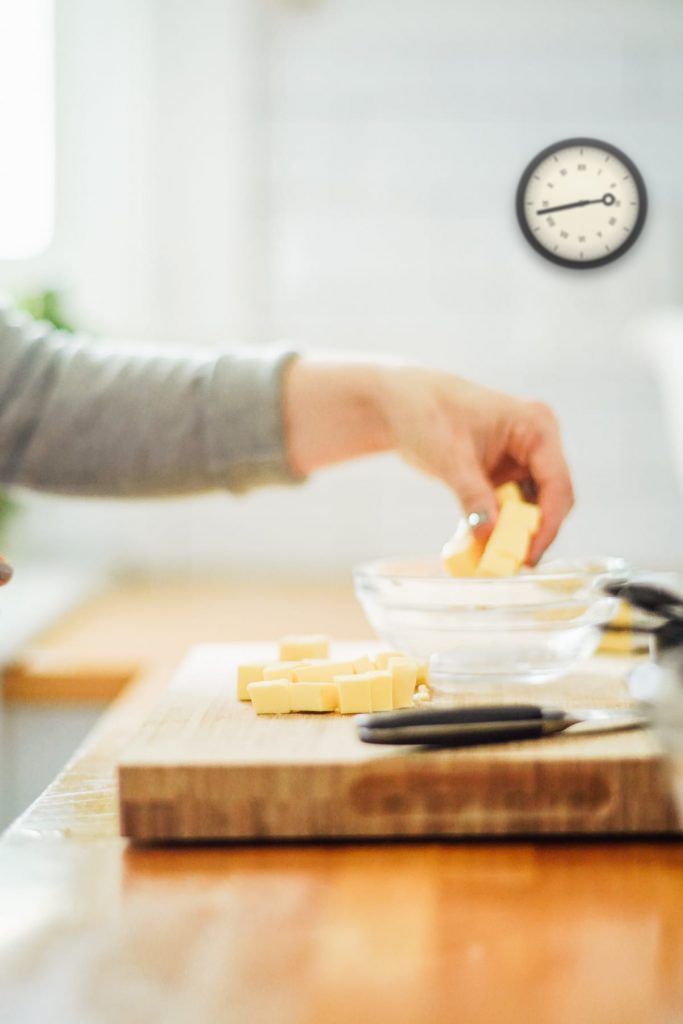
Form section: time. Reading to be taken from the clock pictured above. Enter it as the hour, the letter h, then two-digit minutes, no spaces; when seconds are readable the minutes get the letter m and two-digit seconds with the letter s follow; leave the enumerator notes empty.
2h43
